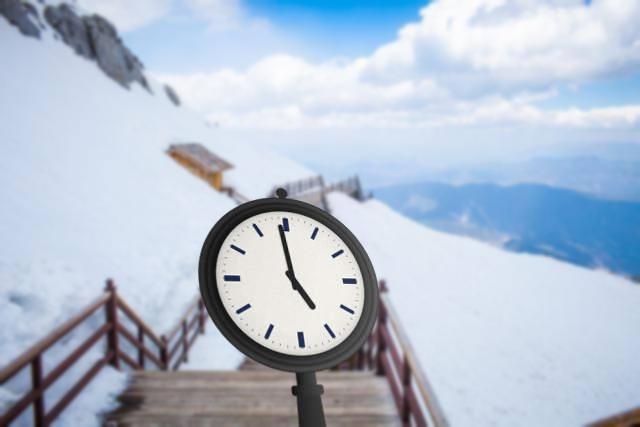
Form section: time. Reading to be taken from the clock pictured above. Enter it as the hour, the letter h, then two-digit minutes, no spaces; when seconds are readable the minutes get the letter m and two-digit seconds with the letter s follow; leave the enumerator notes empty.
4h59
